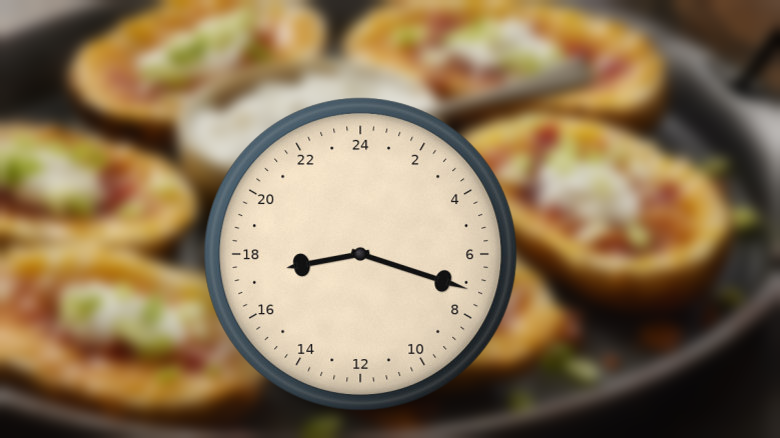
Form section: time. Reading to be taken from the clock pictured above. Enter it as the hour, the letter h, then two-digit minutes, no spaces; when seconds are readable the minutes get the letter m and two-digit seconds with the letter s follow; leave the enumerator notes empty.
17h18
